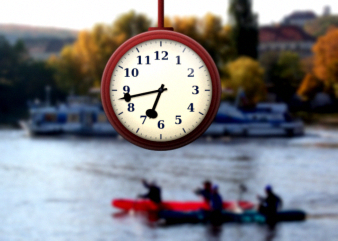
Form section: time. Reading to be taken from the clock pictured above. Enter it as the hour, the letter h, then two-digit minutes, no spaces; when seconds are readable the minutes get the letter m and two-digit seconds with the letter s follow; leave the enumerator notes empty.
6h43
